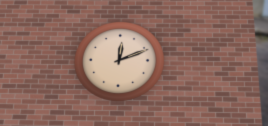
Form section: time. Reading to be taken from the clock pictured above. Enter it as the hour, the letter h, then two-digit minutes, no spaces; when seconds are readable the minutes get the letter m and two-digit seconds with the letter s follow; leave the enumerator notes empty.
12h11
